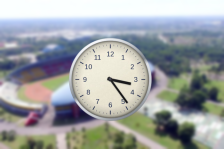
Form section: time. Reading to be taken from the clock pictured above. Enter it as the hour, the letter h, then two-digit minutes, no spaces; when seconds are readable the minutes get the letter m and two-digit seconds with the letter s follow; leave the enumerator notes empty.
3h24
